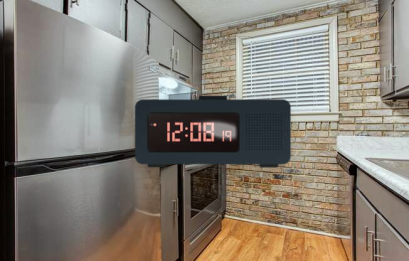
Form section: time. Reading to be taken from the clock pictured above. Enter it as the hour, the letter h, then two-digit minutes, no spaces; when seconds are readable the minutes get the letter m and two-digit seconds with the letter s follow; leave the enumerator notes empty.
12h08m19s
